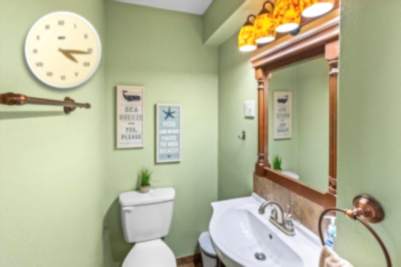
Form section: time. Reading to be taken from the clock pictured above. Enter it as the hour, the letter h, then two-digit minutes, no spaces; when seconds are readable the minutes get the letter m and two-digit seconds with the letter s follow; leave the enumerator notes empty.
4h16
